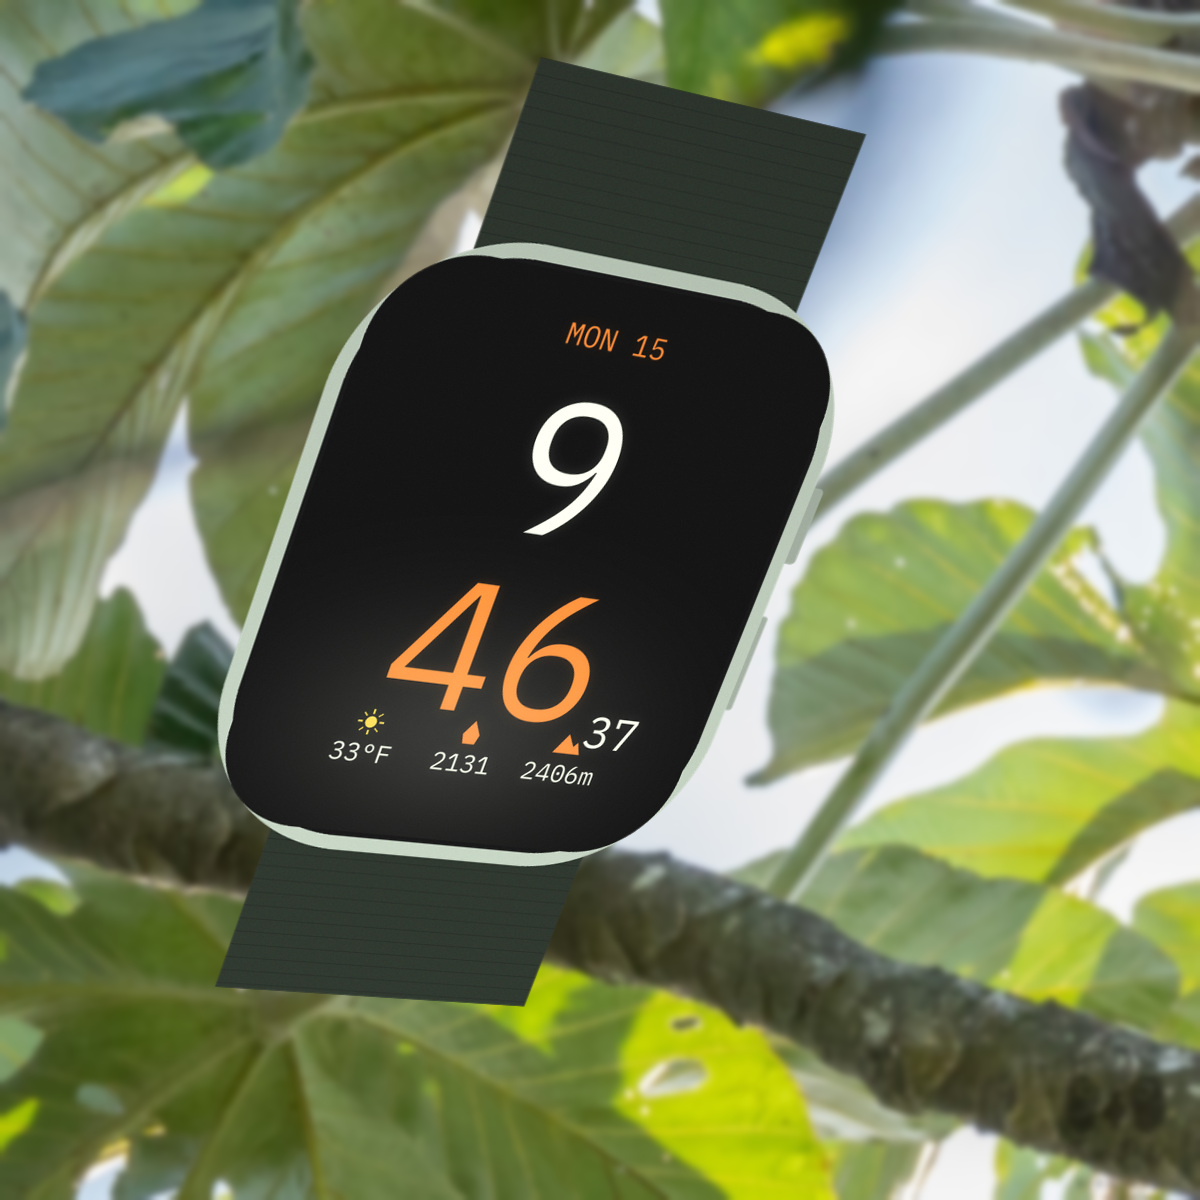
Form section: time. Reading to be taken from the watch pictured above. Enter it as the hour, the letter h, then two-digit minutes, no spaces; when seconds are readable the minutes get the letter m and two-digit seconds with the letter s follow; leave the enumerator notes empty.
9h46m37s
